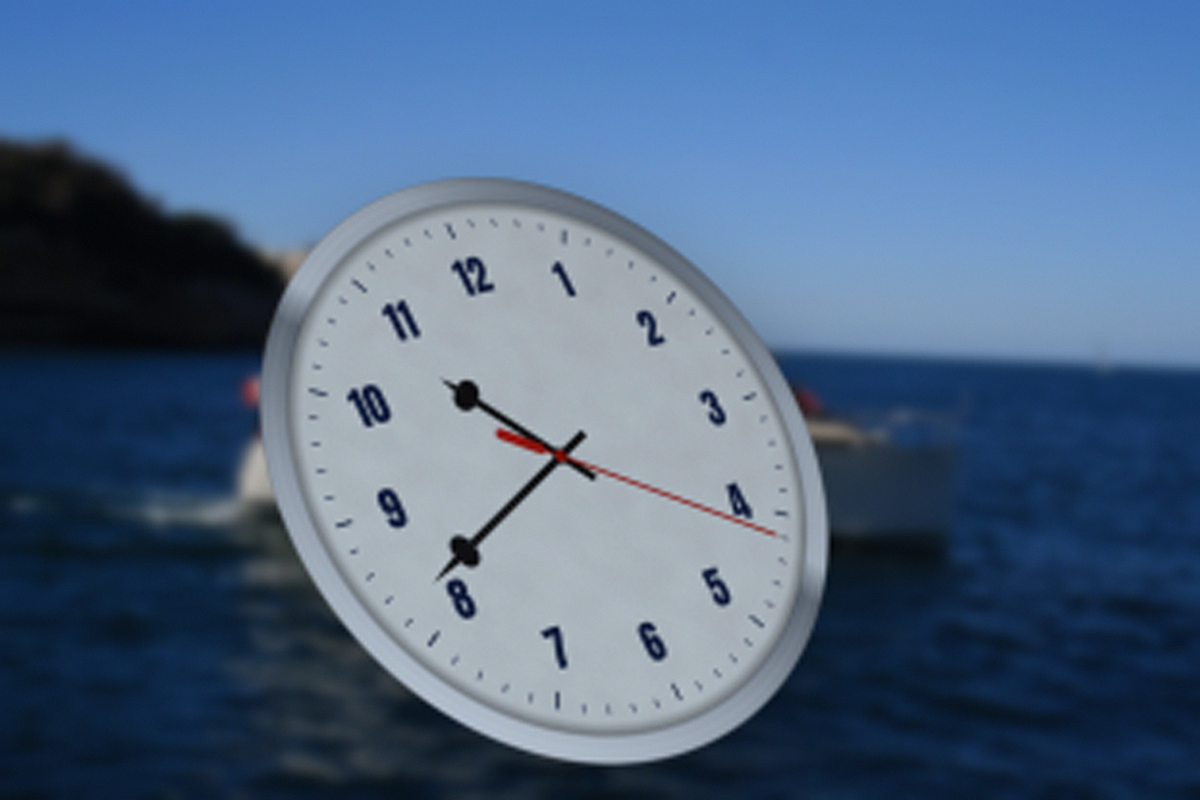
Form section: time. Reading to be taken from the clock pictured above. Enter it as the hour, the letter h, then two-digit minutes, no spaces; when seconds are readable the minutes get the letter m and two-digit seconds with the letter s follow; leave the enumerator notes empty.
10h41m21s
